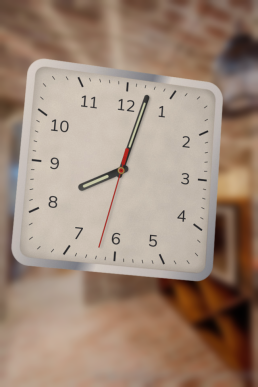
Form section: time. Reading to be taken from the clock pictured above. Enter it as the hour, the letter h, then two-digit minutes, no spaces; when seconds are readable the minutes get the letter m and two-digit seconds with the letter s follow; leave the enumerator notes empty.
8h02m32s
